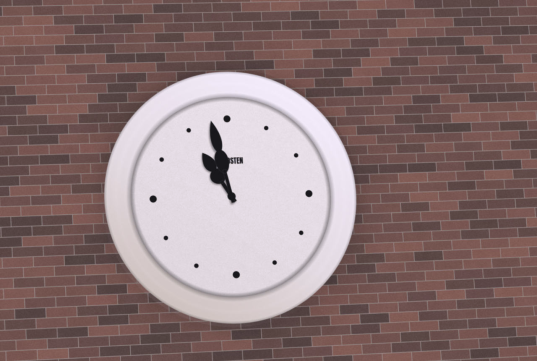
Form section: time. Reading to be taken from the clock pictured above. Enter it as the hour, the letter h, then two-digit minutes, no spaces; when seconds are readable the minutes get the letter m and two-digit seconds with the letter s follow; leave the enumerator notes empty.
10h58
